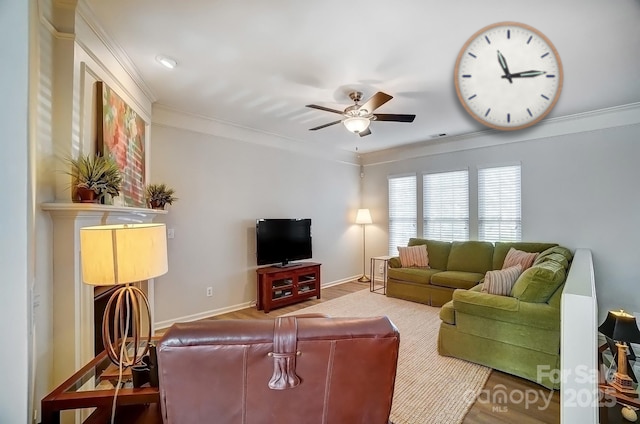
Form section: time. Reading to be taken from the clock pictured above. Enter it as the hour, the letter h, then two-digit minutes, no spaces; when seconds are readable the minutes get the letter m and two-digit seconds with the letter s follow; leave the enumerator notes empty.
11h14
